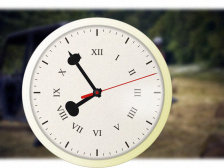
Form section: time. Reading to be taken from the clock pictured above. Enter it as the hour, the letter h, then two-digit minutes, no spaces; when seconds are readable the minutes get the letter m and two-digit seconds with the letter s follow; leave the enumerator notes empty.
7h54m12s
